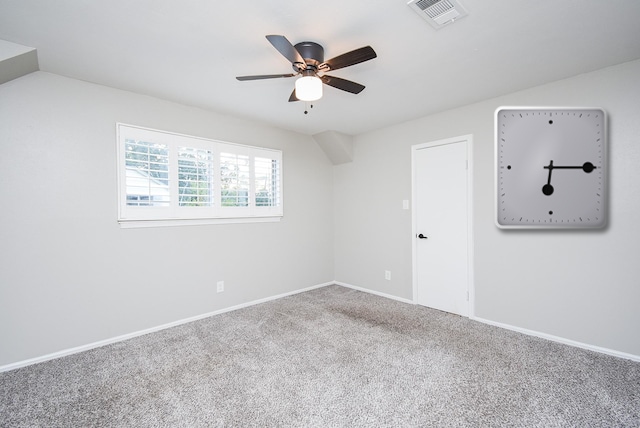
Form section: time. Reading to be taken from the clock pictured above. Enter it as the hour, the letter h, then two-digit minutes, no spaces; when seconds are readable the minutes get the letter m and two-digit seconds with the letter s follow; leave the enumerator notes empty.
6h15
